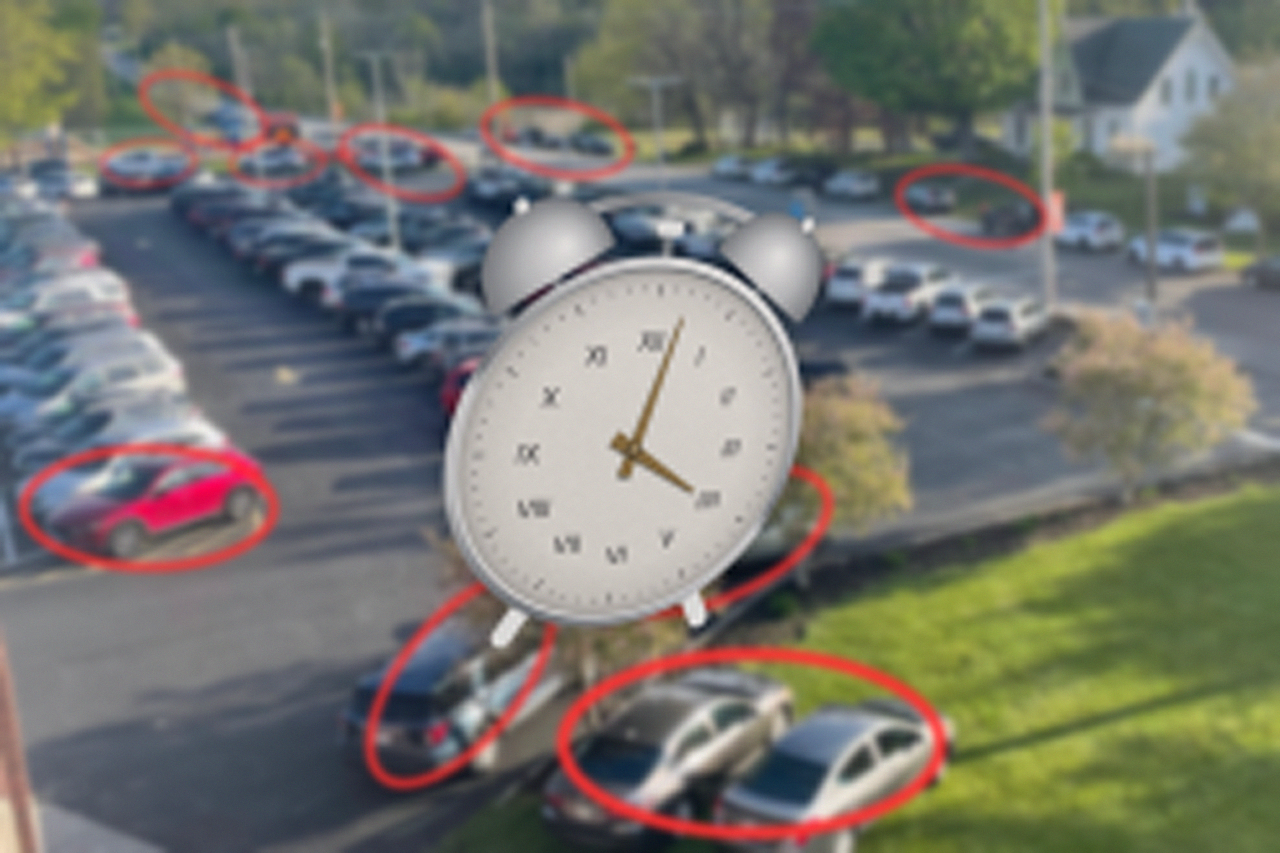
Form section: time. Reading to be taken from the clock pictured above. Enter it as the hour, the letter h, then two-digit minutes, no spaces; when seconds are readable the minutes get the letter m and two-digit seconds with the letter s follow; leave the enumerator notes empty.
4h02
